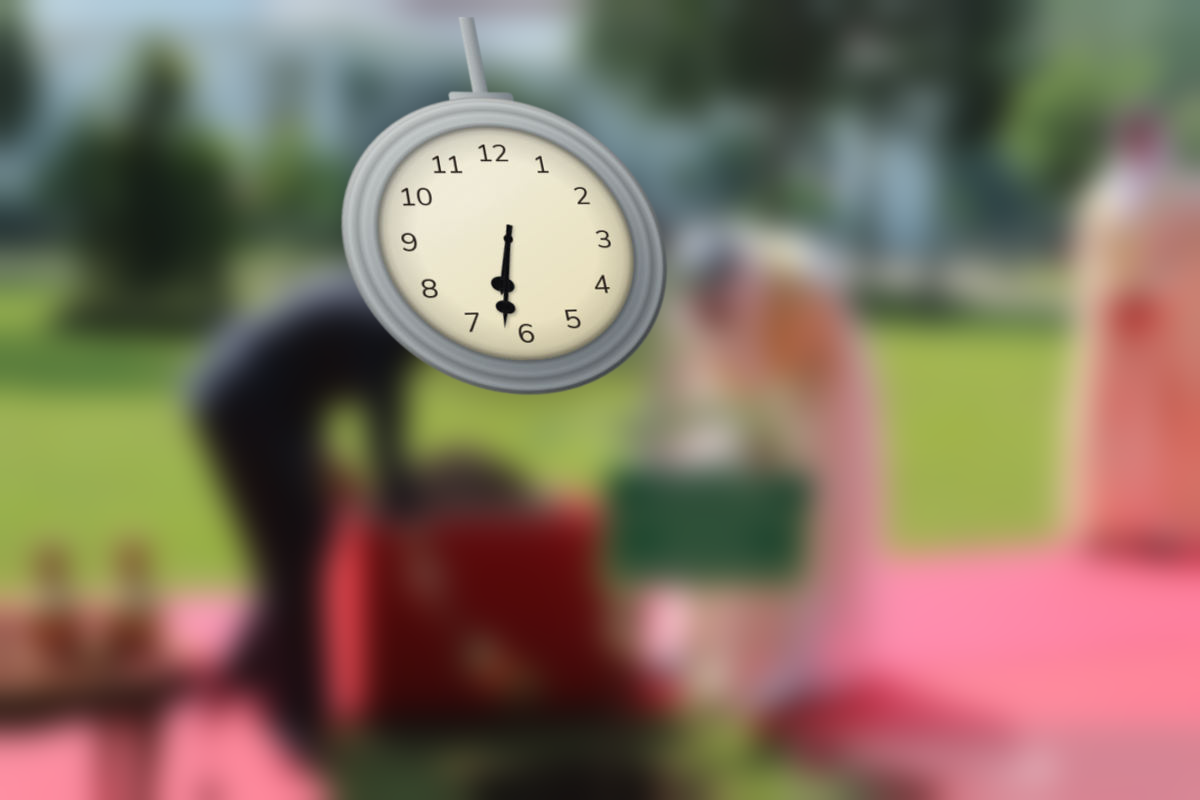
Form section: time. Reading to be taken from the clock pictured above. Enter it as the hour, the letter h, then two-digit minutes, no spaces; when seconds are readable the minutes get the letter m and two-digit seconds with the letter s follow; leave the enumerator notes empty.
6h32
